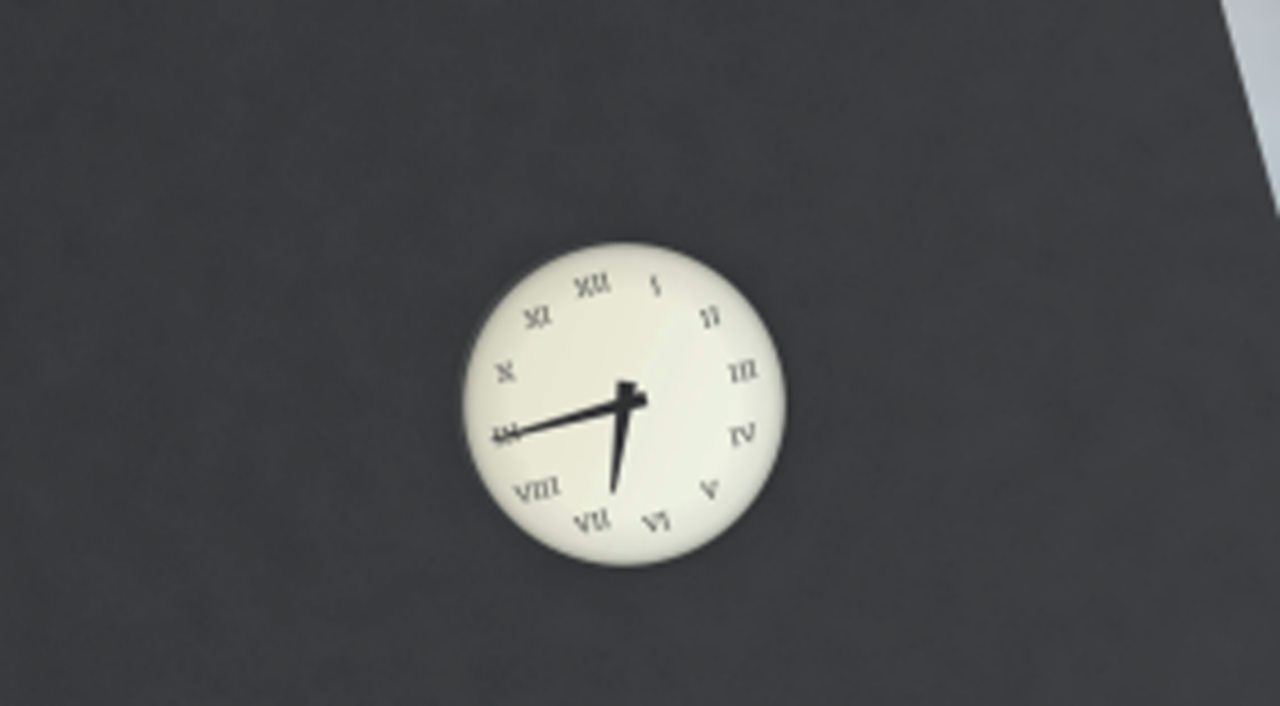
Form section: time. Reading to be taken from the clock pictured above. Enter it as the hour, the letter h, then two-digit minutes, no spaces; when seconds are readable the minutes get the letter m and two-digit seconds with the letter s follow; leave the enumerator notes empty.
6h45
